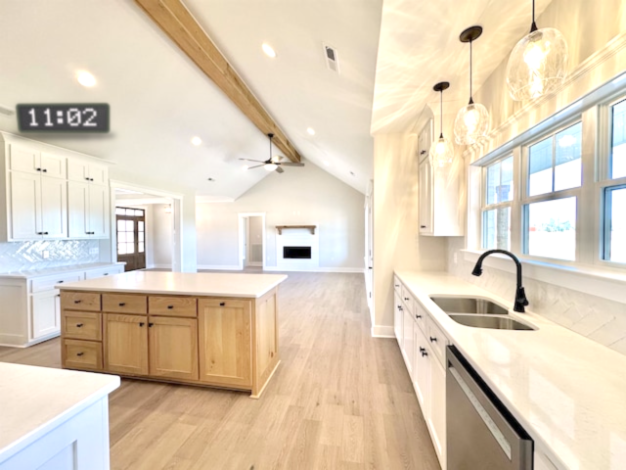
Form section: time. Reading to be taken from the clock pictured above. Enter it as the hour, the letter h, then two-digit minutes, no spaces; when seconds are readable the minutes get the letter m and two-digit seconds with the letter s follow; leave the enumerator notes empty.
11h02
